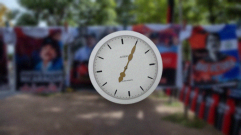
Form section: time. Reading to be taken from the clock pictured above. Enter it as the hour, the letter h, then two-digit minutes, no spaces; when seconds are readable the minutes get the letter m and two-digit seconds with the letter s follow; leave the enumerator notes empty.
7h05
